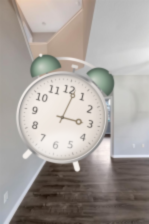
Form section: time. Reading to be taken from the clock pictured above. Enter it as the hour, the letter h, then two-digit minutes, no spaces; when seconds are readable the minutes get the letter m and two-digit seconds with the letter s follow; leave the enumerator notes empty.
3h02
